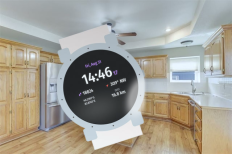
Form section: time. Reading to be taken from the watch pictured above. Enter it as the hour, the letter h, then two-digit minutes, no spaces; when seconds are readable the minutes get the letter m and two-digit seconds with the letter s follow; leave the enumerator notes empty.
14h46
